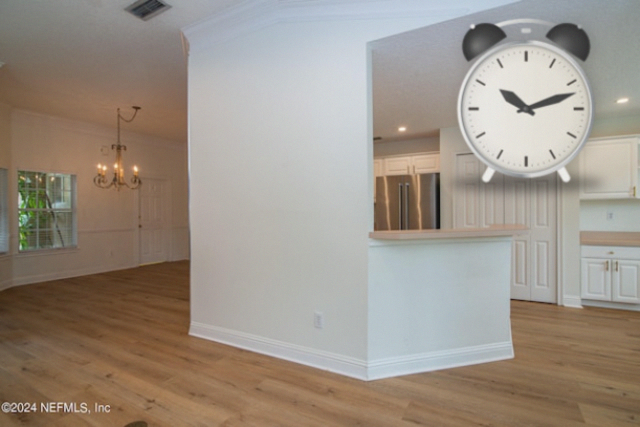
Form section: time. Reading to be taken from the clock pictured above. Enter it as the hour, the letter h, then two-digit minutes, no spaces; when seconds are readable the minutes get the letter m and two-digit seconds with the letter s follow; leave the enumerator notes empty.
10h12
